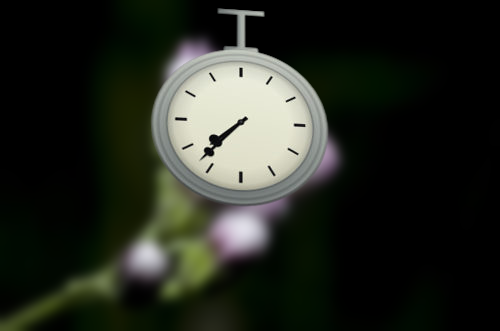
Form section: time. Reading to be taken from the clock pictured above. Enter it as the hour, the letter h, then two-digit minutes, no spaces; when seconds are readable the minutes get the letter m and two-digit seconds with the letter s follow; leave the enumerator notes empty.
7h37
